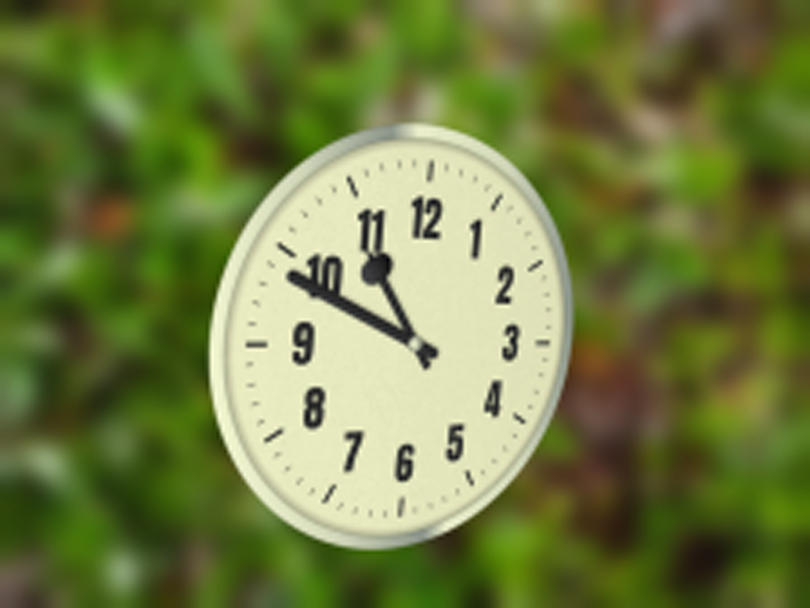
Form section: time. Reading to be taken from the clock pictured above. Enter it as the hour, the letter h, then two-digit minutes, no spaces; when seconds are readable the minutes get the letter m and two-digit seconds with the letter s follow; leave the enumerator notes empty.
10h49
